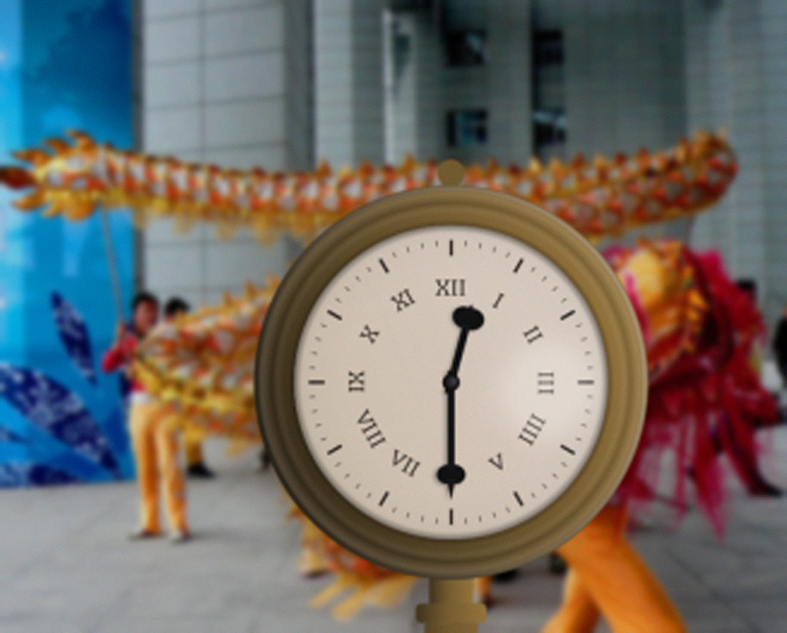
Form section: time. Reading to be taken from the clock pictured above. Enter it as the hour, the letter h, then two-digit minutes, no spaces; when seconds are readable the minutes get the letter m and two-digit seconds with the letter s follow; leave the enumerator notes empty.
12h30
